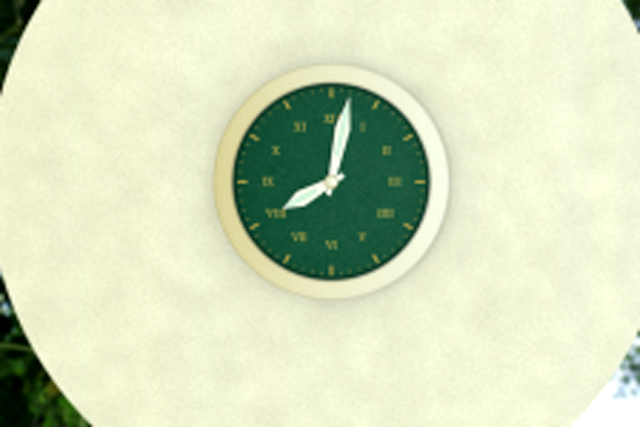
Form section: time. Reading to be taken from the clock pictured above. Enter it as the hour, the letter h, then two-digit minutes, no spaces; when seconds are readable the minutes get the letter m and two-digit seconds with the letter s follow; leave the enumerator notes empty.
8h02
